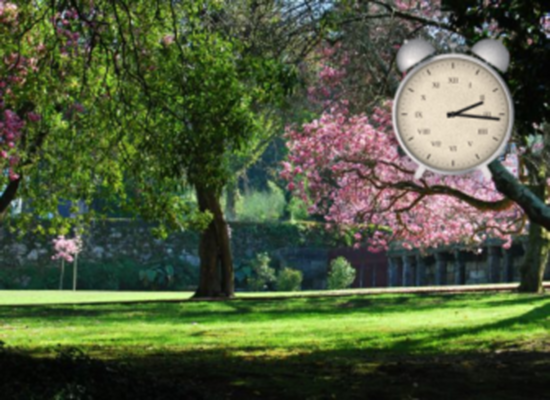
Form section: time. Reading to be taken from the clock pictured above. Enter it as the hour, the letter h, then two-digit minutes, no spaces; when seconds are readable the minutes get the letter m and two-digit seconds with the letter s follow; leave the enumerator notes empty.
2h16
